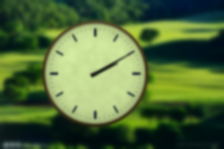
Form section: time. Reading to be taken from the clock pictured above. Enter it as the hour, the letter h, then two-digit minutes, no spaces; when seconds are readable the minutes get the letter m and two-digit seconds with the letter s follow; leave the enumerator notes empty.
2h10
